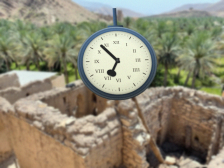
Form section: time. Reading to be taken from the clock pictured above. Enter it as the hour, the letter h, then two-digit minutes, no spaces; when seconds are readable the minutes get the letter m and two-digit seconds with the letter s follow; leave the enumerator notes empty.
6h53
